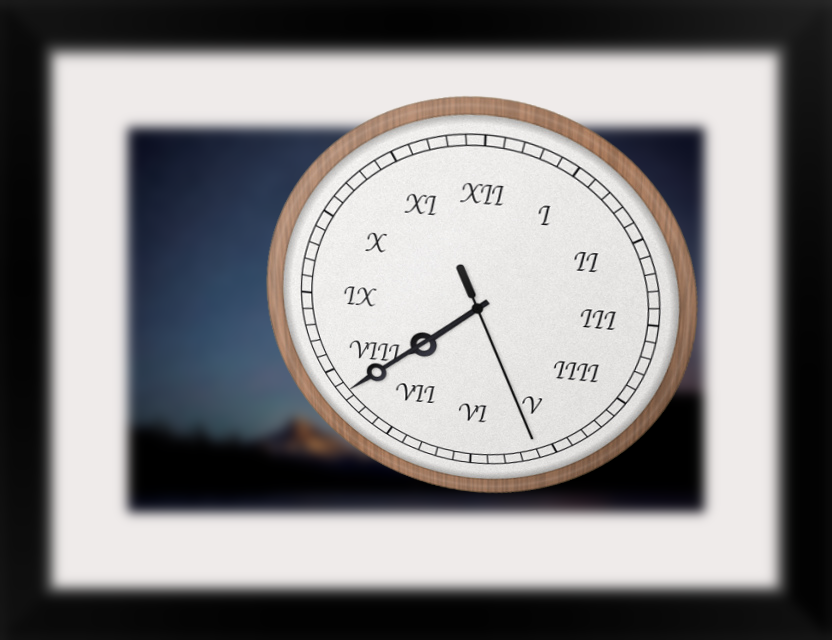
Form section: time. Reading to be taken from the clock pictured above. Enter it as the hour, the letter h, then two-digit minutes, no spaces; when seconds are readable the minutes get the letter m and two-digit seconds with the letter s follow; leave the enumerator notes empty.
7h38m26s
